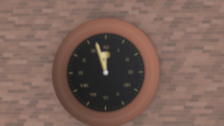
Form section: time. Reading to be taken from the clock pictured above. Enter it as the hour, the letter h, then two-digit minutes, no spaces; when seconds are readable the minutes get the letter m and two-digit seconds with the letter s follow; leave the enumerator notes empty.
11h57
